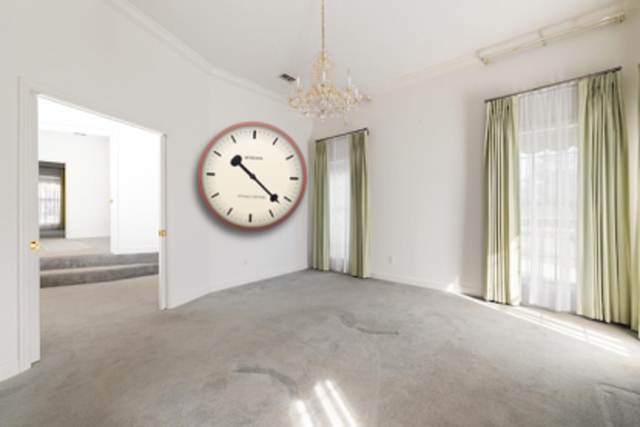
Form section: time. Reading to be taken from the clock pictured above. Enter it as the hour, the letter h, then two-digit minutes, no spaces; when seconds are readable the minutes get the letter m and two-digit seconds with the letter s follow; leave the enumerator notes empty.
10h22
